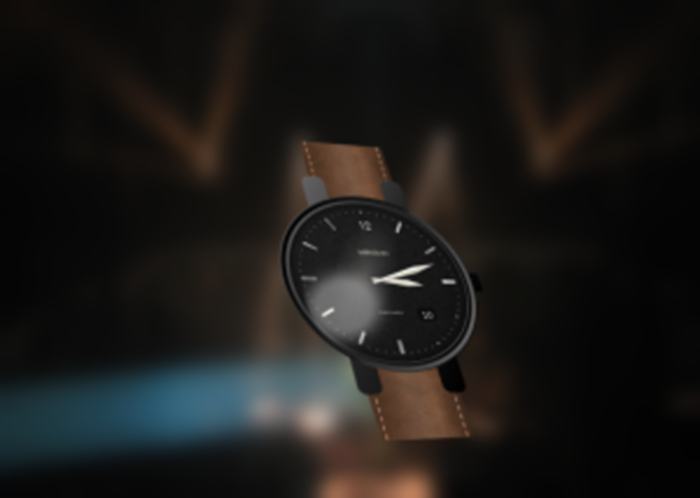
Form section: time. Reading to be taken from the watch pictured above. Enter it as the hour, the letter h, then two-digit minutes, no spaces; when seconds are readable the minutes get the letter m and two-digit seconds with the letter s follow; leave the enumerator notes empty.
3h12
